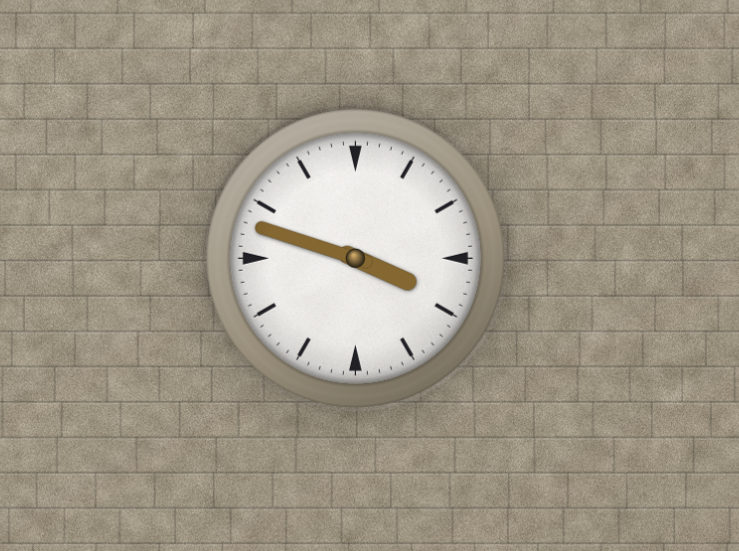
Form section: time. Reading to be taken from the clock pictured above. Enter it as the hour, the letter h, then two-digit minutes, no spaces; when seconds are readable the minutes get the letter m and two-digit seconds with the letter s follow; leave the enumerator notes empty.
3h48
